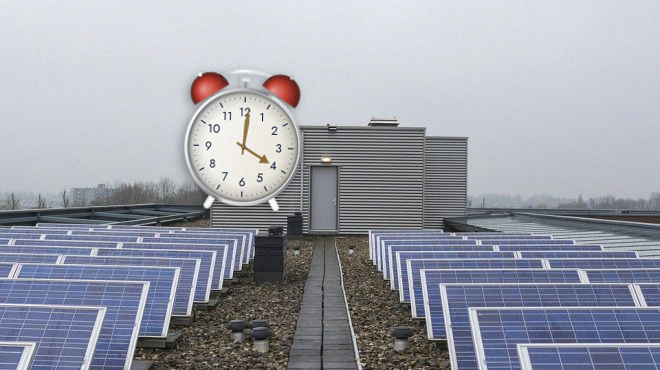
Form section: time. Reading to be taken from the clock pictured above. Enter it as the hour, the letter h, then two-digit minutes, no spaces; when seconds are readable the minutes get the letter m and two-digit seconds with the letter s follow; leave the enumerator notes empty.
4h01
